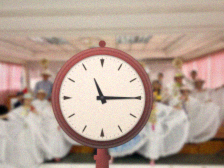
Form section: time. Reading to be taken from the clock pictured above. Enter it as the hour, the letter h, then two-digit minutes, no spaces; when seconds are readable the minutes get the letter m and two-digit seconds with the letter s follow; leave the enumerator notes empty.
11h15
